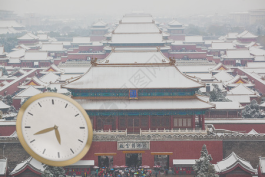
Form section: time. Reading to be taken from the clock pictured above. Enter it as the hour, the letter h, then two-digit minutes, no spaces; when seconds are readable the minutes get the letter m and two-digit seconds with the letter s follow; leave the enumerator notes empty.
5h42
